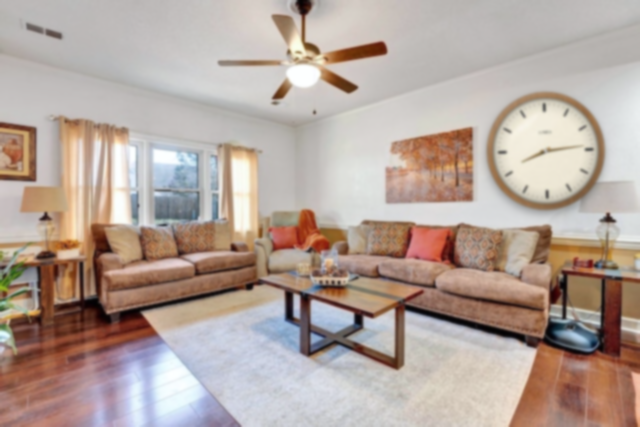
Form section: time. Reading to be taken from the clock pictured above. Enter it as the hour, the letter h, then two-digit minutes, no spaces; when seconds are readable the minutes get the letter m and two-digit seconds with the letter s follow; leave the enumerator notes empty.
8h14
